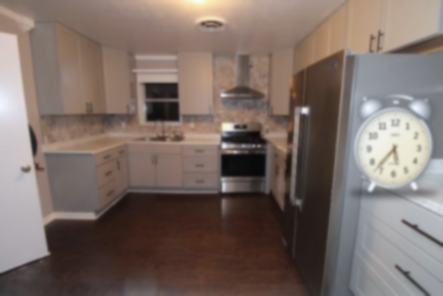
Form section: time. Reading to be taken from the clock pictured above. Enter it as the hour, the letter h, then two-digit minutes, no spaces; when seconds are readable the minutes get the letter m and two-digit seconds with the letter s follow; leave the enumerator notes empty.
5h37
